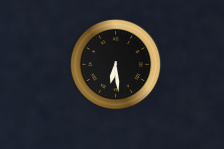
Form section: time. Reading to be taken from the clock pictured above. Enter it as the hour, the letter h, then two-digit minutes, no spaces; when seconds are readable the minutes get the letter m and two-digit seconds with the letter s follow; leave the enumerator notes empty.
6h29
